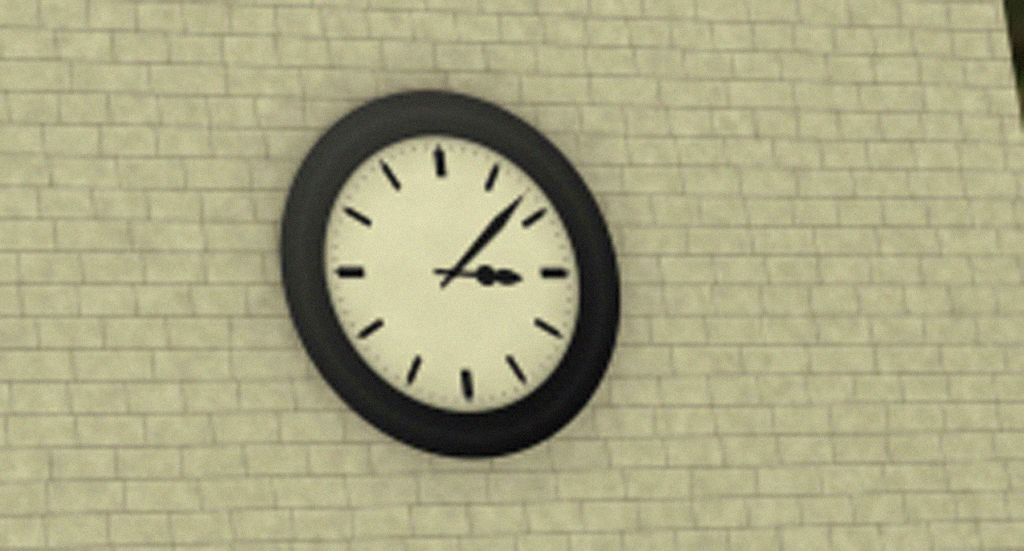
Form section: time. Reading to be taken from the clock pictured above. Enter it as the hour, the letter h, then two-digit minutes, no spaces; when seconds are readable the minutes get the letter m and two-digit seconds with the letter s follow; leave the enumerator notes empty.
3h08
